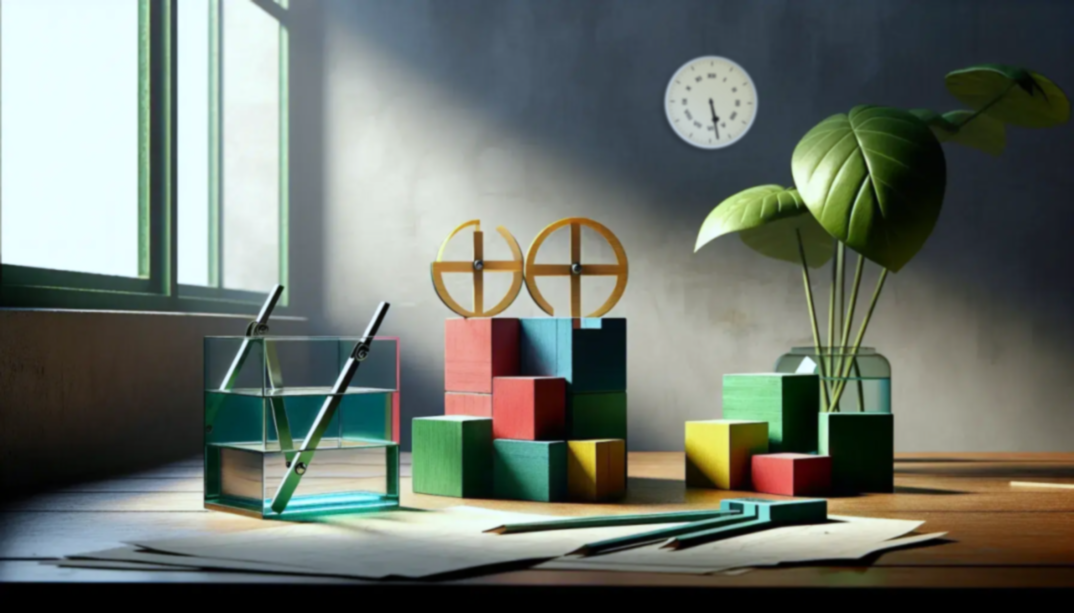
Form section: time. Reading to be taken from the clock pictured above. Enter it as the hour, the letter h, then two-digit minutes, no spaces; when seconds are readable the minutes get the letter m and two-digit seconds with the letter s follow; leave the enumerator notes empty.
5h28
